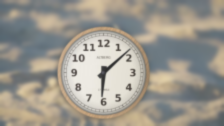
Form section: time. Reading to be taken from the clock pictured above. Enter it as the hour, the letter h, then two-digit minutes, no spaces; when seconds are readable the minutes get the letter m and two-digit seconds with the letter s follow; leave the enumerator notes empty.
6h08
